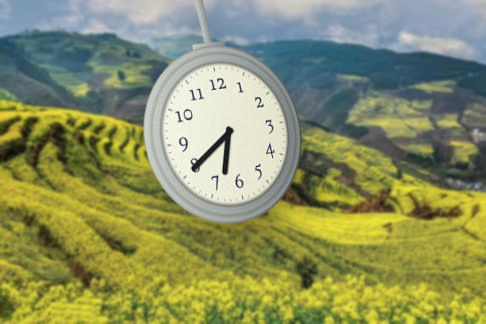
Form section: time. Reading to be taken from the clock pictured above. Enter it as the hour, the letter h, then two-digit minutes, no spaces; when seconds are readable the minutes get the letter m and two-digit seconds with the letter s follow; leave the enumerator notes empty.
6h40
